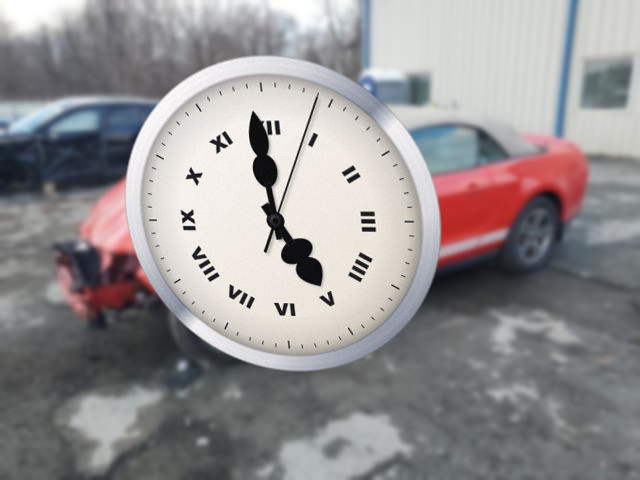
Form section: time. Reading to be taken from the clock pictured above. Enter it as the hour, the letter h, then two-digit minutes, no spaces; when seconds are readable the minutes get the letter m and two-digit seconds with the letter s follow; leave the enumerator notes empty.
4h59m04s
